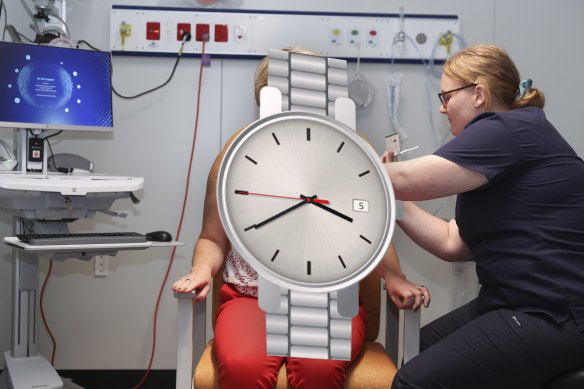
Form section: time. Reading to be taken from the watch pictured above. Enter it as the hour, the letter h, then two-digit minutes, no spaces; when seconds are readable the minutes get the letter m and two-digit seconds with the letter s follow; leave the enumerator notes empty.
3h39m45s
